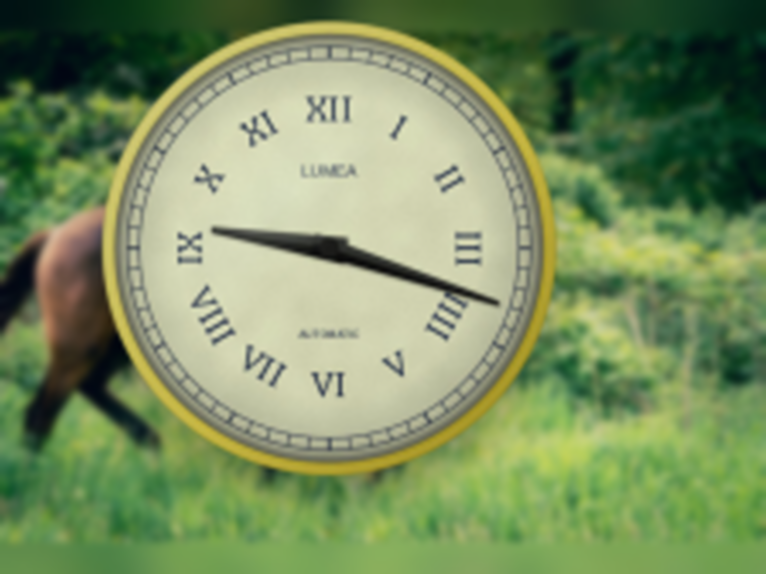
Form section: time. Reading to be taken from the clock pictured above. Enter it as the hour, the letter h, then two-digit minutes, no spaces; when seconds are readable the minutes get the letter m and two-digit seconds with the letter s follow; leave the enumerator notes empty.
9h18
